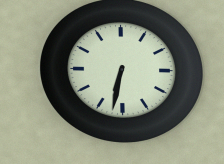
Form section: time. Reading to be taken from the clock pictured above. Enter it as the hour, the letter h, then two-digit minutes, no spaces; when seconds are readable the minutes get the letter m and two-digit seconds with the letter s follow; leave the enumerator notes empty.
6h32
